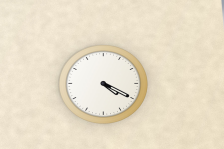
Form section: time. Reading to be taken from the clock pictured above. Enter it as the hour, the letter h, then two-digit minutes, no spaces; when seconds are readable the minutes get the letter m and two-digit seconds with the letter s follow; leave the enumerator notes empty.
4h20
